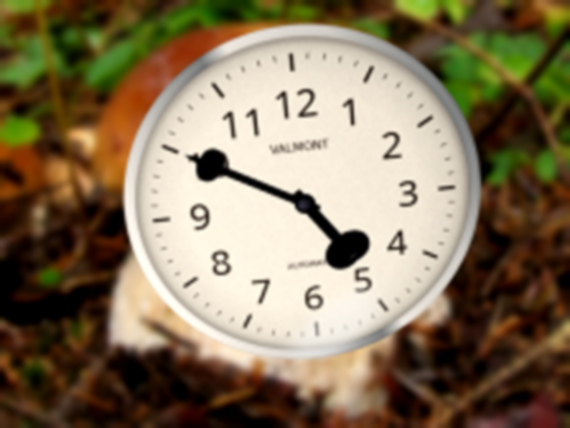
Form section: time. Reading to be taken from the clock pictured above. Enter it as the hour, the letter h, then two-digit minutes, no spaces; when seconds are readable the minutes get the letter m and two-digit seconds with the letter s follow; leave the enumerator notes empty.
4h50
